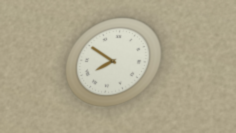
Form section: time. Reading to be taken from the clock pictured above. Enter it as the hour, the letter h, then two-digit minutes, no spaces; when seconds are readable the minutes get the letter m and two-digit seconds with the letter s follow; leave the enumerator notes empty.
7h50
